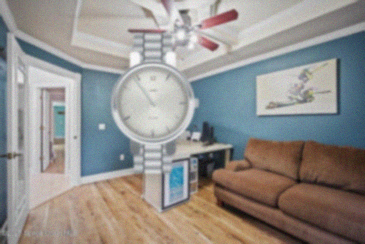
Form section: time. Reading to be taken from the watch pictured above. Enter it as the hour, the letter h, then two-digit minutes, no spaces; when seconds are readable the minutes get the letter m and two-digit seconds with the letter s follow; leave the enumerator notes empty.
10h54
